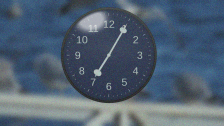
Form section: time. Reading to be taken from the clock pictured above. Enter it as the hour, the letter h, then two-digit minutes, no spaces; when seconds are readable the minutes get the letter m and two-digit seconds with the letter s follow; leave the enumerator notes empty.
7h05
